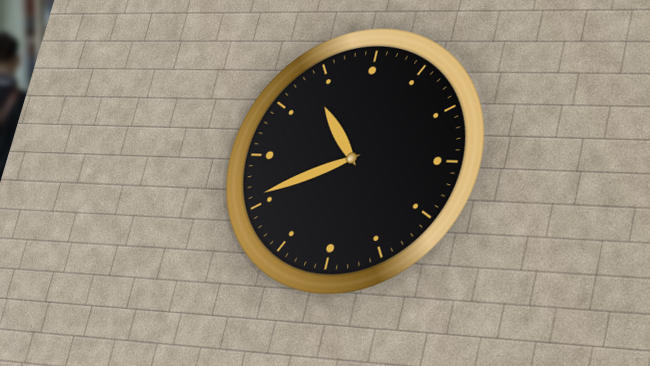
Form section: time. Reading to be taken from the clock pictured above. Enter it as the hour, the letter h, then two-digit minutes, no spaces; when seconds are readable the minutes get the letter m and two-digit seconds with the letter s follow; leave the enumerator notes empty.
10h41
